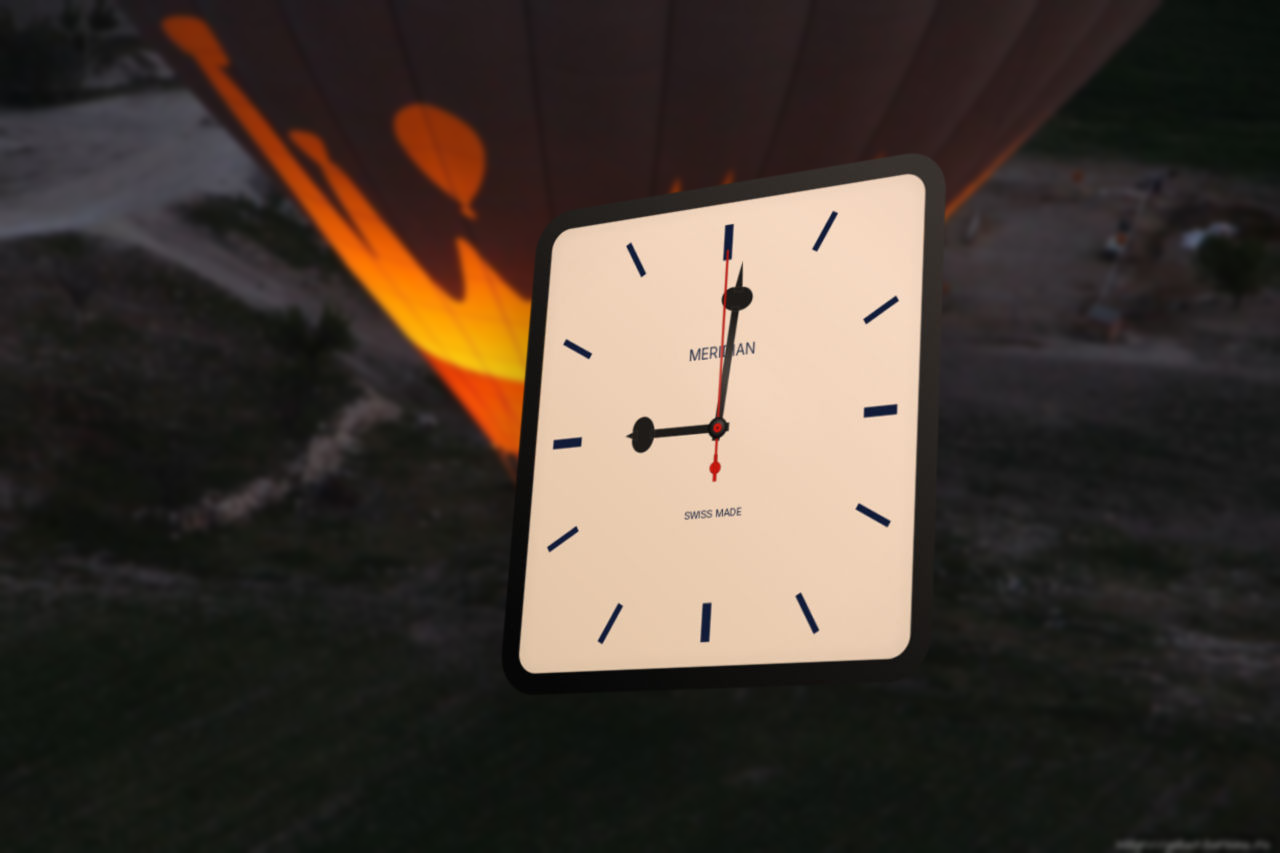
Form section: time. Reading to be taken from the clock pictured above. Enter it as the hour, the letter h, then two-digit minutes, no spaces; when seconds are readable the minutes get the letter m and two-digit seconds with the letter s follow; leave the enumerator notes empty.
9h01m00s
